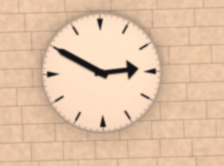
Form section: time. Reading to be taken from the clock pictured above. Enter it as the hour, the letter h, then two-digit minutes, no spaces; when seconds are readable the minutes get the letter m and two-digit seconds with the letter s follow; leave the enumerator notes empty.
2h50
